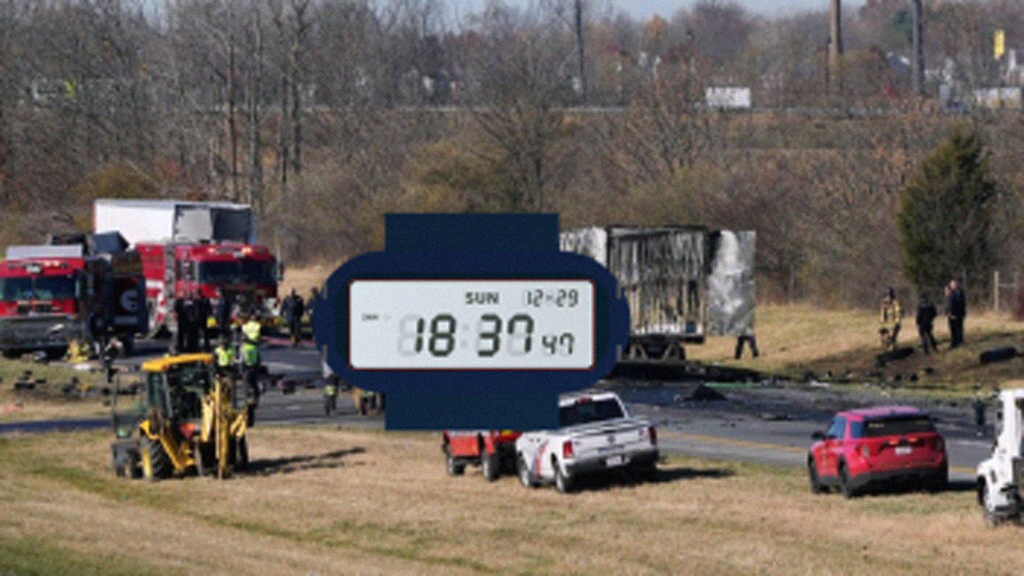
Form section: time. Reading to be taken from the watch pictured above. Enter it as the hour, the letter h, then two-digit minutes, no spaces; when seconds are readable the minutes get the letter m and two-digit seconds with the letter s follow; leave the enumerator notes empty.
18h37m47s
